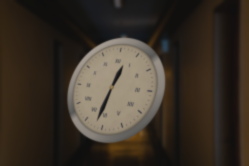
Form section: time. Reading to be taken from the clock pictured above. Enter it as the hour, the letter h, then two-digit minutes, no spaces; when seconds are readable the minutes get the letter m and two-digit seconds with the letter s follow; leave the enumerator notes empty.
12h32
